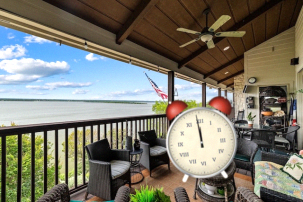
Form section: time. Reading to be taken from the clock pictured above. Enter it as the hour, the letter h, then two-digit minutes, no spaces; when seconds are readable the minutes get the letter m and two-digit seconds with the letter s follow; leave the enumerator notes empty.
11h59
